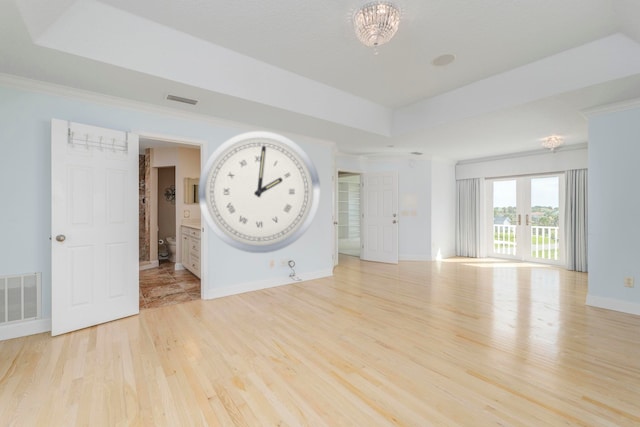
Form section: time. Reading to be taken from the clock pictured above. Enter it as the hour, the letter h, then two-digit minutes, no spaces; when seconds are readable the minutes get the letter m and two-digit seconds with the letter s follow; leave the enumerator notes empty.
2h01
